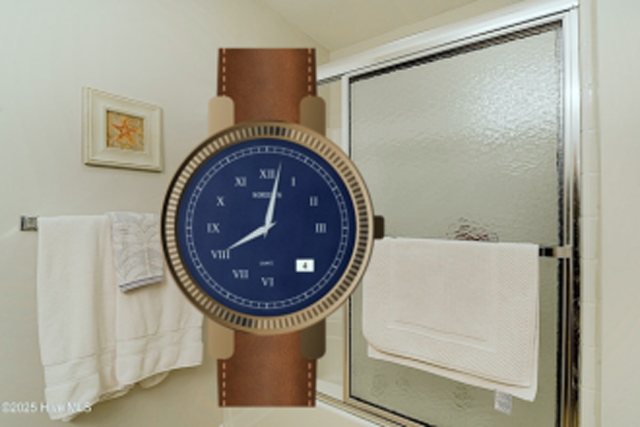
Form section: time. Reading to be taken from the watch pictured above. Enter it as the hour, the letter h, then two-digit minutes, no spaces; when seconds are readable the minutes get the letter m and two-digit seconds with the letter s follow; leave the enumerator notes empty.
8h02
